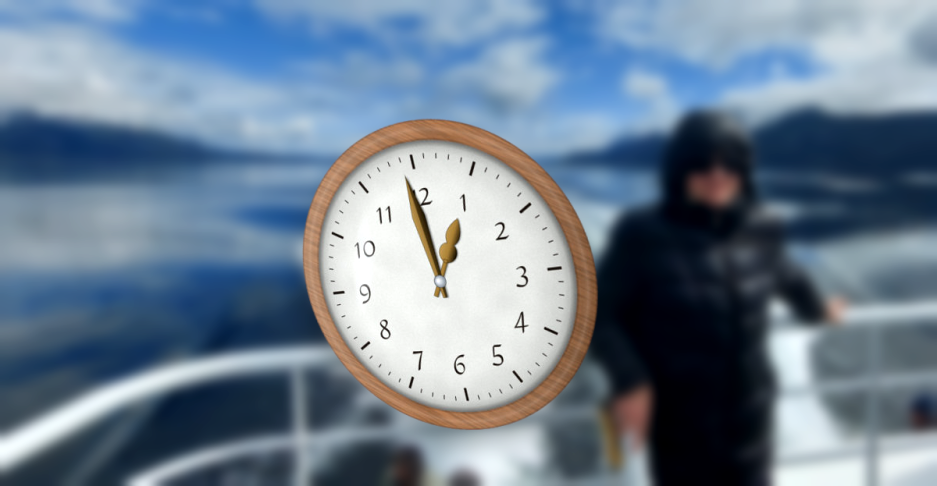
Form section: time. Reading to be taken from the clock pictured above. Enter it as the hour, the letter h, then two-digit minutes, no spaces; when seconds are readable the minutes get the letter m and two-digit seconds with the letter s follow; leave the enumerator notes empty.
12h59
